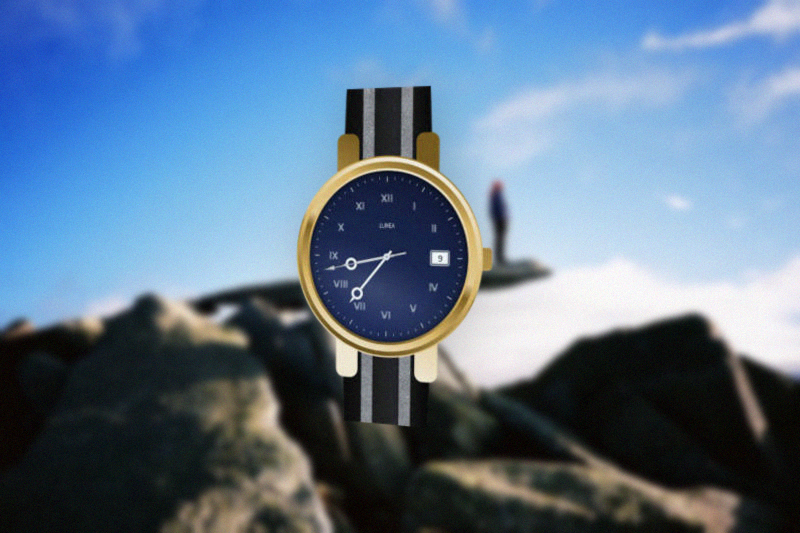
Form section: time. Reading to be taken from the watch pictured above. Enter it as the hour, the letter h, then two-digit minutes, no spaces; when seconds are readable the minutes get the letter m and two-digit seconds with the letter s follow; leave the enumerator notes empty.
8h36m43s
